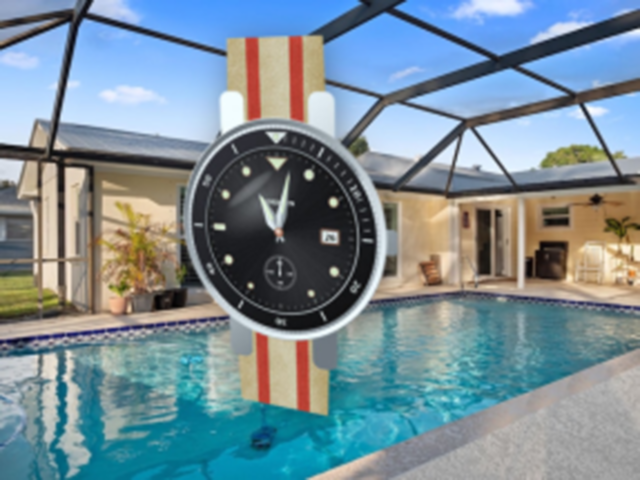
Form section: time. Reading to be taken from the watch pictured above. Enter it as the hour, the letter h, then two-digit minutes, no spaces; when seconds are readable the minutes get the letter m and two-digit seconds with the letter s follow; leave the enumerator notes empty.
11h02
